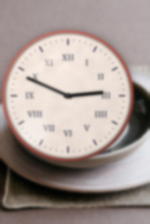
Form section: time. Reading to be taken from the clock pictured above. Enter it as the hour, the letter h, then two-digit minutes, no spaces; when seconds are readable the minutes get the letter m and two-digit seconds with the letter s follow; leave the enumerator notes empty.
2h49
